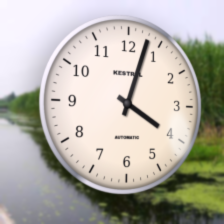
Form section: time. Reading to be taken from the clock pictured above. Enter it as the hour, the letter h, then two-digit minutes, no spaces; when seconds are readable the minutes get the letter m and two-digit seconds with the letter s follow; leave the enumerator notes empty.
4h03
